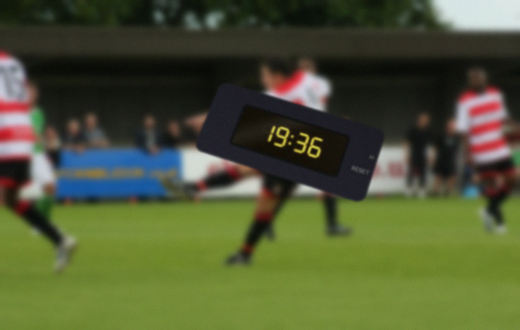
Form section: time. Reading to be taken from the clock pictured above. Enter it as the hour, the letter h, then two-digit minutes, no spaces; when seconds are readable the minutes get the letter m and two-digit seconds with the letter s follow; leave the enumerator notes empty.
19h36
